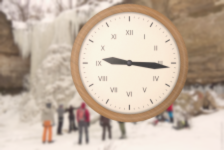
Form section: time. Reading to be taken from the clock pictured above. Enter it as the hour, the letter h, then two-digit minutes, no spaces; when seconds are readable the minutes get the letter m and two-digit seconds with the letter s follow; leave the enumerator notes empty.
9h16
